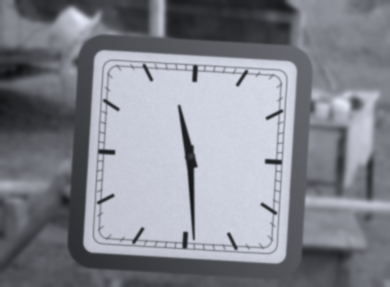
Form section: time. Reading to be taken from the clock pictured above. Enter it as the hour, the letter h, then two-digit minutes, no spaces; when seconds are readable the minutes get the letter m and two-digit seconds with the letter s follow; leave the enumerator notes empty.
11h29
